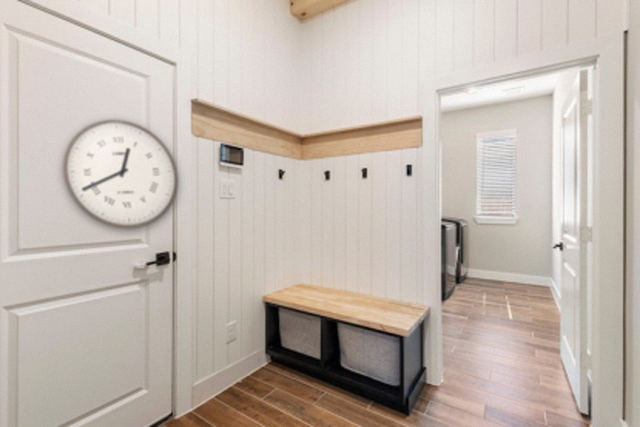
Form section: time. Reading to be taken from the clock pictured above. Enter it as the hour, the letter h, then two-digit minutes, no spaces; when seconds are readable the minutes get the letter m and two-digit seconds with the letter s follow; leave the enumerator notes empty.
12h41
